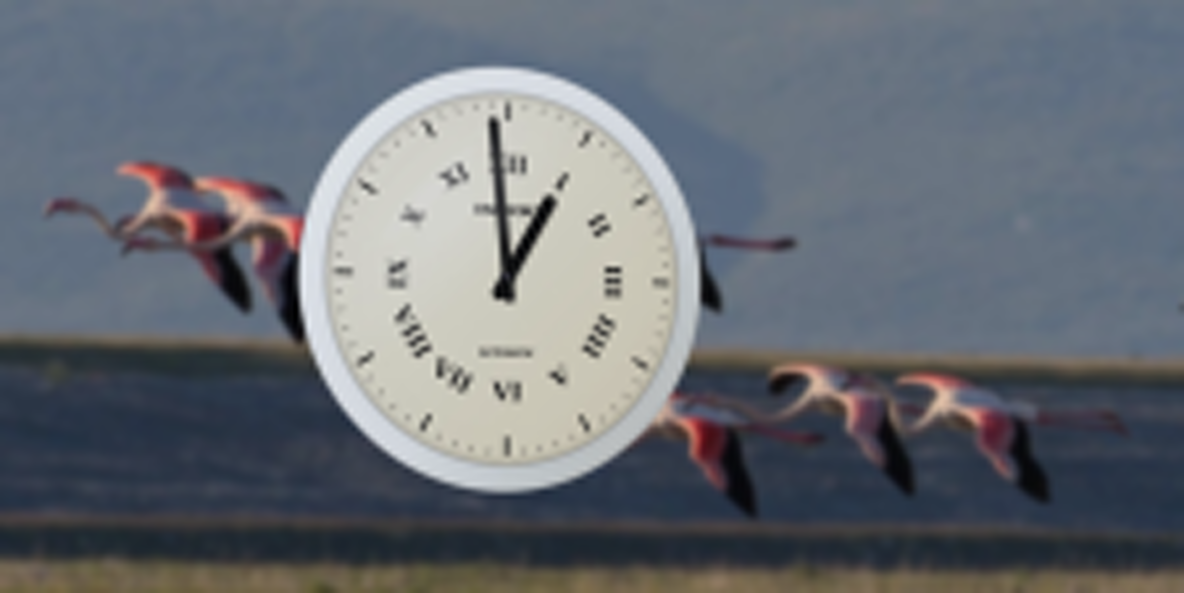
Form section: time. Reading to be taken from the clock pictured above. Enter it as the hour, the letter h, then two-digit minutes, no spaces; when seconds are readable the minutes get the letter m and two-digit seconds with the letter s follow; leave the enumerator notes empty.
12h59
